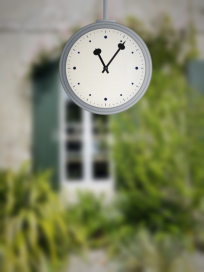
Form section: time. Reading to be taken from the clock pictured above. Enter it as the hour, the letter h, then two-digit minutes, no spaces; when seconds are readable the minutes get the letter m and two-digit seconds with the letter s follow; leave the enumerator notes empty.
11h06
